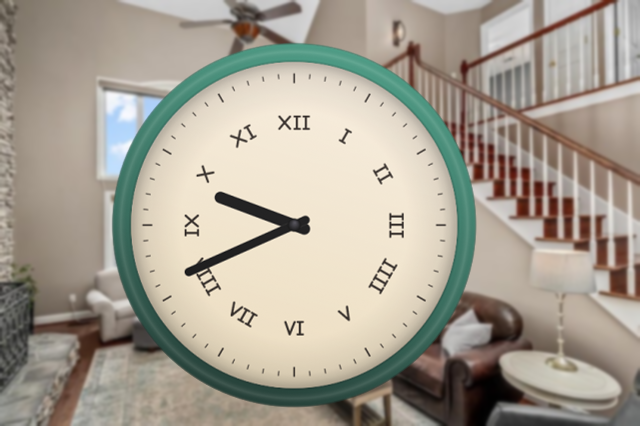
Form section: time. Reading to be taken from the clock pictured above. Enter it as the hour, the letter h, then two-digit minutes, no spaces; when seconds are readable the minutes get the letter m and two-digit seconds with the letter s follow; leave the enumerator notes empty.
9h41
